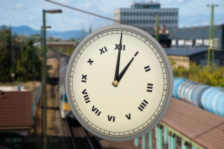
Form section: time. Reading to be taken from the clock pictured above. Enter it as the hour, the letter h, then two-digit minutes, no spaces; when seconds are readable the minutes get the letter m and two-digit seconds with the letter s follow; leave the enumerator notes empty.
1h00
